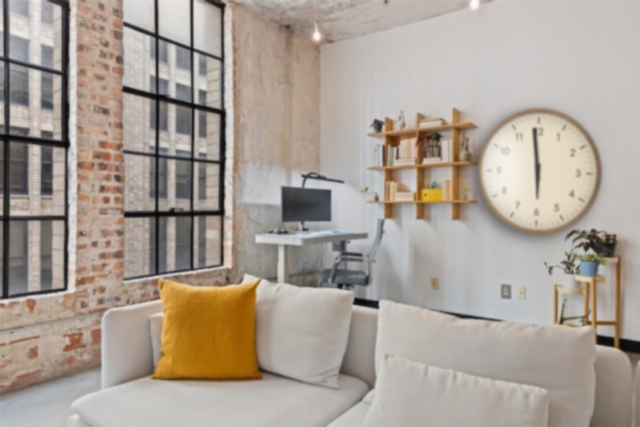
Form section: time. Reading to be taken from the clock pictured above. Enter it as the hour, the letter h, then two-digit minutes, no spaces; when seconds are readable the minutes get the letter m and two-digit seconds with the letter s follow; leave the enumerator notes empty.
5h59
